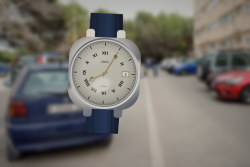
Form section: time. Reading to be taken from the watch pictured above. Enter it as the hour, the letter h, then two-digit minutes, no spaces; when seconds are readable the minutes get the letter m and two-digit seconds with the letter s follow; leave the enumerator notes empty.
8h05
